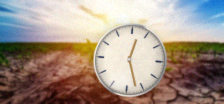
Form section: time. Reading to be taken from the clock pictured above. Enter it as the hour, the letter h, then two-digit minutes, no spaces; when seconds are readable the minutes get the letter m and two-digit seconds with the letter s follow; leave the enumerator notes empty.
12h27
